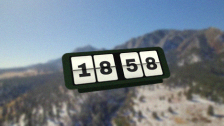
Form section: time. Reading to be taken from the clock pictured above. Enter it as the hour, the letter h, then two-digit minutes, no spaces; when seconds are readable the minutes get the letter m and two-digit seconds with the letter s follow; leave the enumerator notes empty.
18h58
